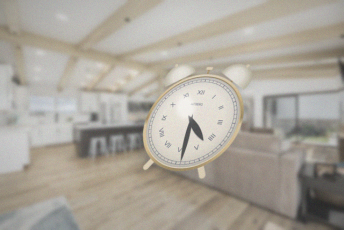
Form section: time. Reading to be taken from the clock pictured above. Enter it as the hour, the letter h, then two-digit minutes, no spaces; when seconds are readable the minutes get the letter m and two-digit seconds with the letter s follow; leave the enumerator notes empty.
4h29
